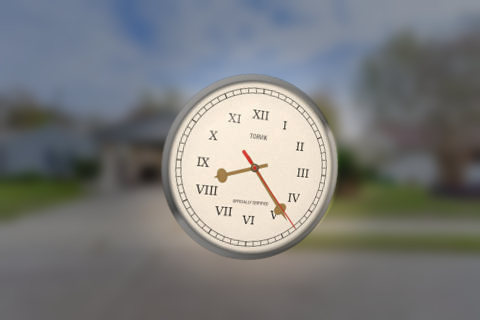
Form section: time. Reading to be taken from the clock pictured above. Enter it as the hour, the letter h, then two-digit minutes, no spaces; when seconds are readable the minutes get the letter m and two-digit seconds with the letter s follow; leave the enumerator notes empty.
8h23m23s
